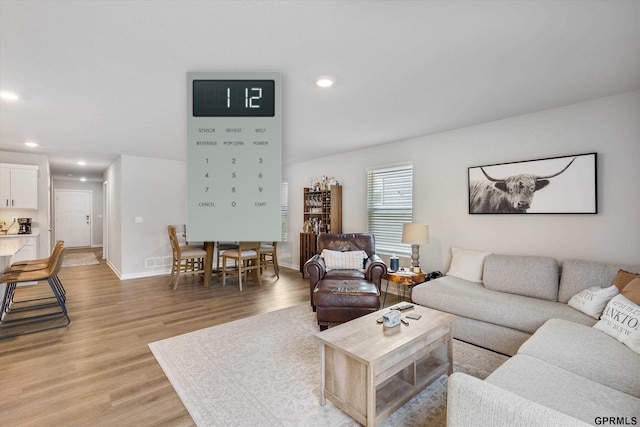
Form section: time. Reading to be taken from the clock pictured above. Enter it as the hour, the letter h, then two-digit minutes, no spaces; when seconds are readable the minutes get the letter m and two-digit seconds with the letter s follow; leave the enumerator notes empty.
1h12
